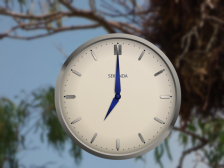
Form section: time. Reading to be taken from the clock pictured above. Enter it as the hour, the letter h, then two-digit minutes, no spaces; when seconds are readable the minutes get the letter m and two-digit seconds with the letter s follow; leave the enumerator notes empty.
7h00
